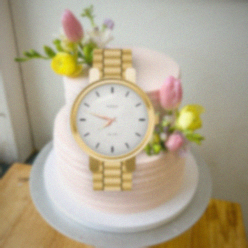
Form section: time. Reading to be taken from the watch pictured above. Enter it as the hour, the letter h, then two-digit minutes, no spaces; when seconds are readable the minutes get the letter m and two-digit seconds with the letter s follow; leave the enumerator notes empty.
7h48
